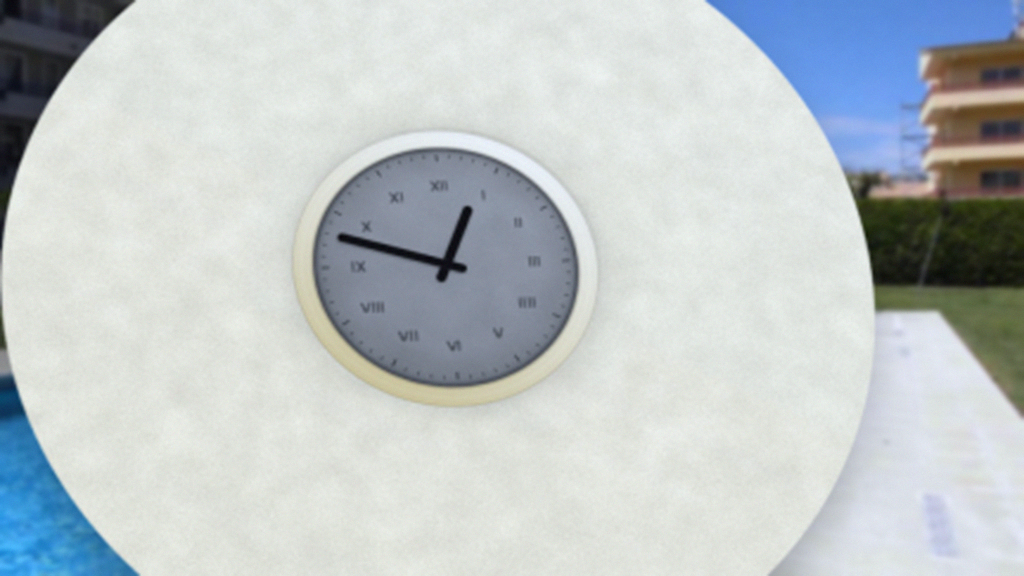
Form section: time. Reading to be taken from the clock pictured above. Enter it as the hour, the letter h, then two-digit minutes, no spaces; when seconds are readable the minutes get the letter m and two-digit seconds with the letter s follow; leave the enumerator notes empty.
12h48
